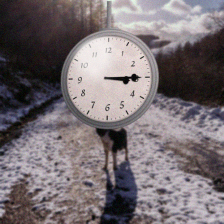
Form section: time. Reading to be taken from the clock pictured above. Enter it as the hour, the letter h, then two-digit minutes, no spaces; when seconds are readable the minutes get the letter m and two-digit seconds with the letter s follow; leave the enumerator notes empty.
3h15
